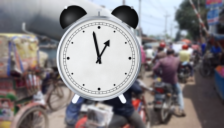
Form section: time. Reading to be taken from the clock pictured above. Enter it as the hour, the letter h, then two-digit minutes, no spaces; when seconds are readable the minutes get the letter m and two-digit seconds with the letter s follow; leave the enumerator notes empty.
12h58
